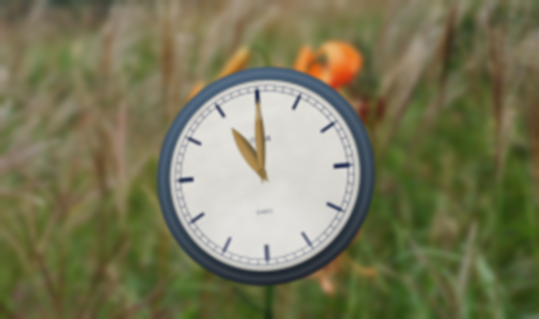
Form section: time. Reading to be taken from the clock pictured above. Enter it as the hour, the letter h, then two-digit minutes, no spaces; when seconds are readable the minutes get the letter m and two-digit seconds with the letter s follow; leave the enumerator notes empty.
11h00
